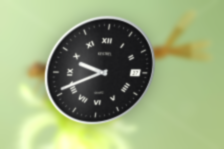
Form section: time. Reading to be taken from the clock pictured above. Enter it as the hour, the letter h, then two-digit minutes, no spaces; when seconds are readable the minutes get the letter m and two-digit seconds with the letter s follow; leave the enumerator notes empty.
9h41
